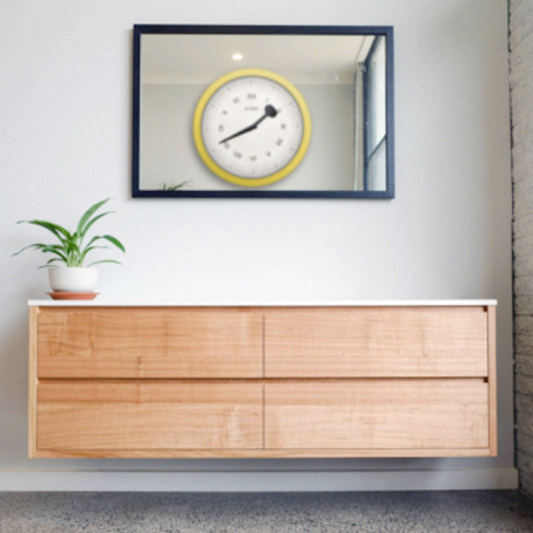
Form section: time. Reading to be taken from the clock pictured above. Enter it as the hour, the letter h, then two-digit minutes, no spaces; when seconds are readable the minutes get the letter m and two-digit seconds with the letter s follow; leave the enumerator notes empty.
1h41
